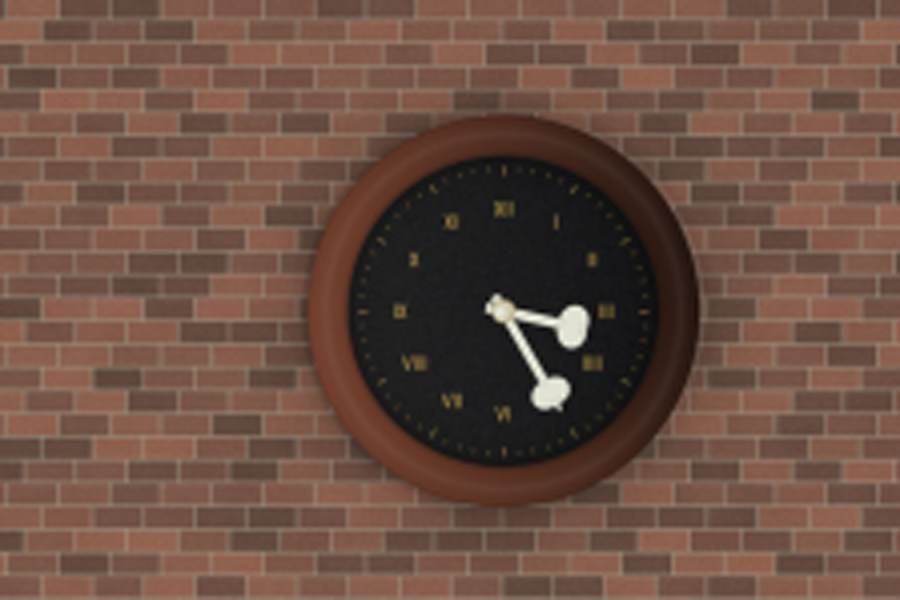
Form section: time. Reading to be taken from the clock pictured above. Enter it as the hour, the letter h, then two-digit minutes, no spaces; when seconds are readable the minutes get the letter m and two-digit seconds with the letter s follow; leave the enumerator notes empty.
3h25
